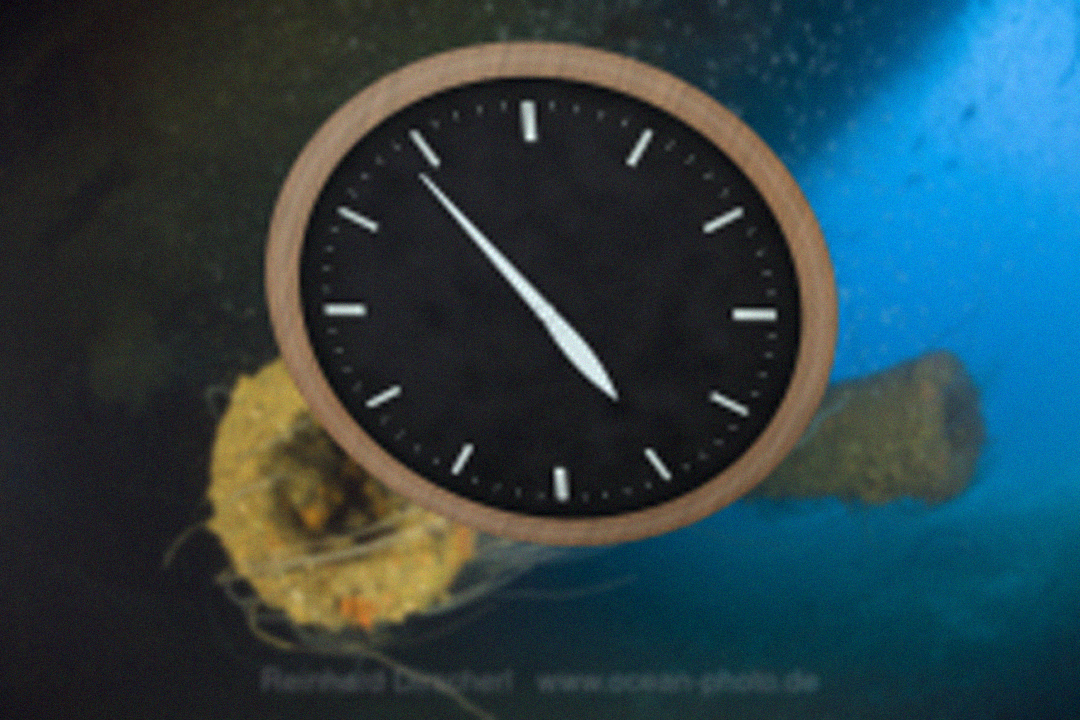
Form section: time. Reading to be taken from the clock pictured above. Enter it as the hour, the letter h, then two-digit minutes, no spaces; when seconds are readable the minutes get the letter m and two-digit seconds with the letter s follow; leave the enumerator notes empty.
4h54
